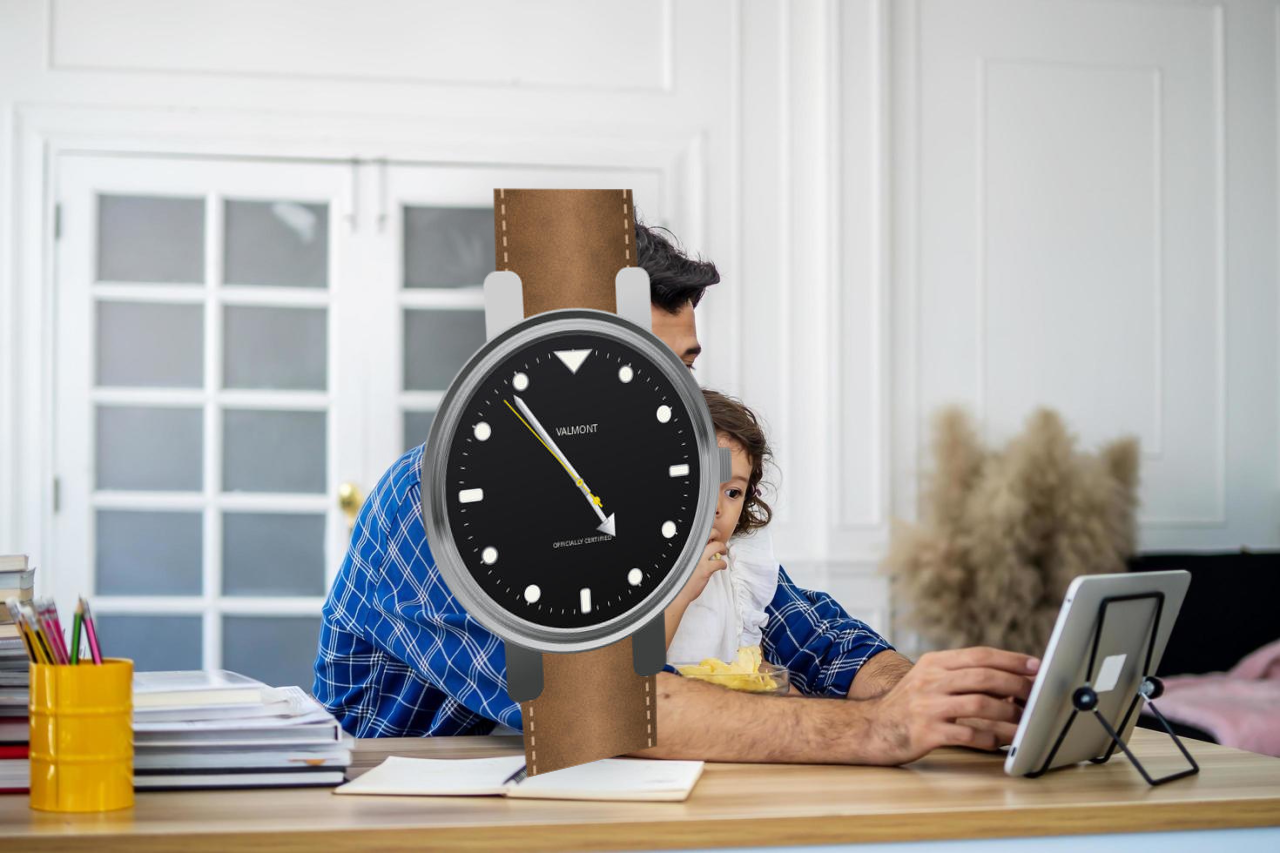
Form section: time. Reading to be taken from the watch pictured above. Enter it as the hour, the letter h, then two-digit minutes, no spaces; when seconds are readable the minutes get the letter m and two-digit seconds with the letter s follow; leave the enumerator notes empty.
4h53m53s
